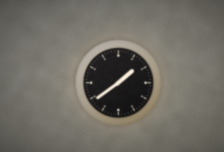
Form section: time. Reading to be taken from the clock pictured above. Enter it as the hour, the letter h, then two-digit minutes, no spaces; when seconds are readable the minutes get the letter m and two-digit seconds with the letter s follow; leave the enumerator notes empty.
1h39
